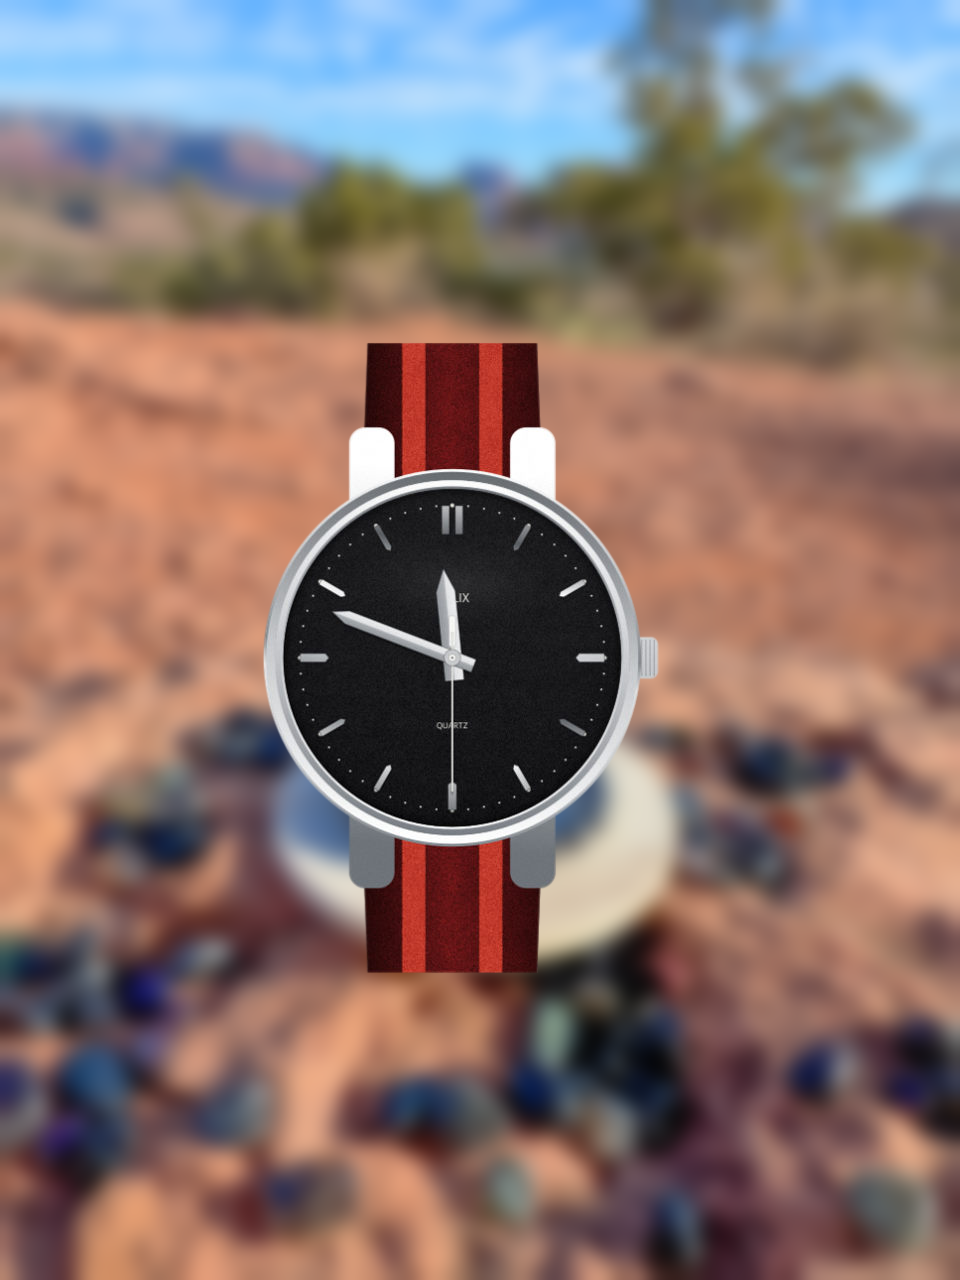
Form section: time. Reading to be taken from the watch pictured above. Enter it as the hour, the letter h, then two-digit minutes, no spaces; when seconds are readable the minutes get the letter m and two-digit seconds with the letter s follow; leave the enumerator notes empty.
11h48m30s
